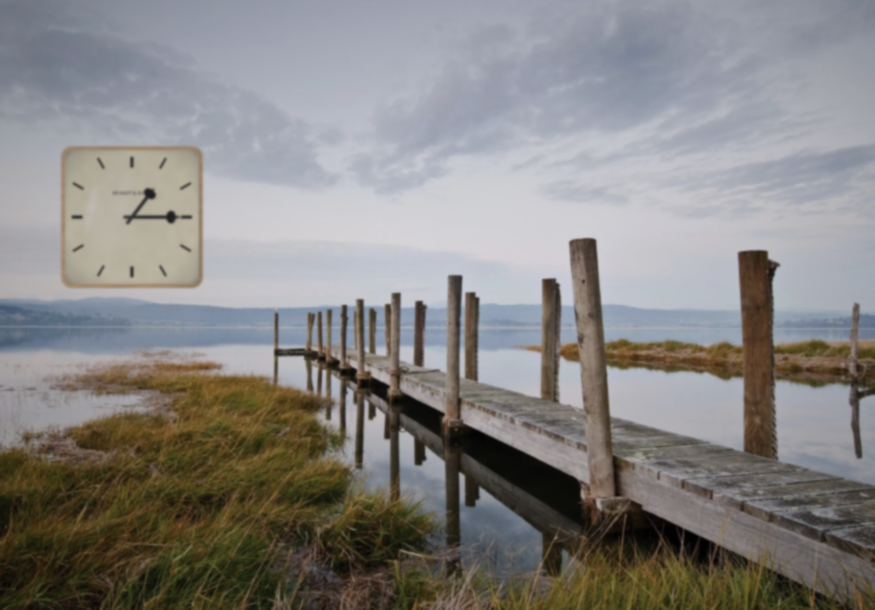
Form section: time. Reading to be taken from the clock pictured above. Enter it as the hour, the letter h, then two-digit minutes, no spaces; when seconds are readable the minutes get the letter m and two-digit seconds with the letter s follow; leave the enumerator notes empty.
1h15
